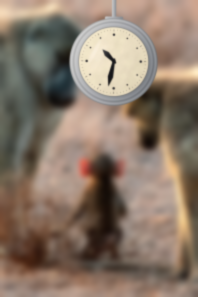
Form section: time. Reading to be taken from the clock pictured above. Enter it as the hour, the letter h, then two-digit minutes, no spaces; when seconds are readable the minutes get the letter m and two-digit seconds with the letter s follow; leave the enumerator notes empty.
10h32
